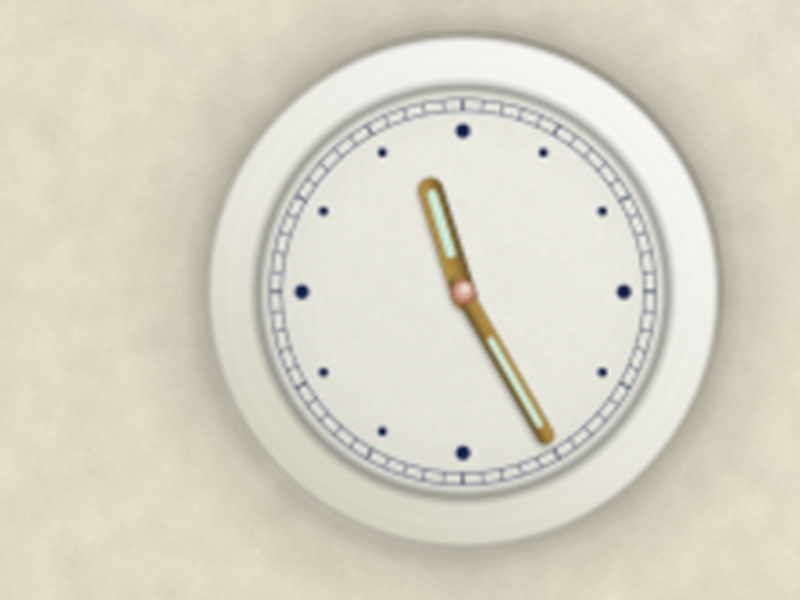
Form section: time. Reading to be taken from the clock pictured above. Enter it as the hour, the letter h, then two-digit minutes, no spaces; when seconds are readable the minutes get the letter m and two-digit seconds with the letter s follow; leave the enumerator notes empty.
11h25
